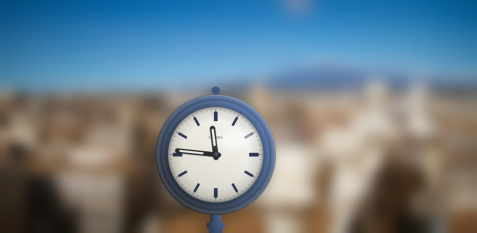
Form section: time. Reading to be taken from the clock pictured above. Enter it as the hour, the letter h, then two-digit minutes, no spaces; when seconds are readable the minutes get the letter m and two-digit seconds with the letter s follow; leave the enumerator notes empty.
11h46
